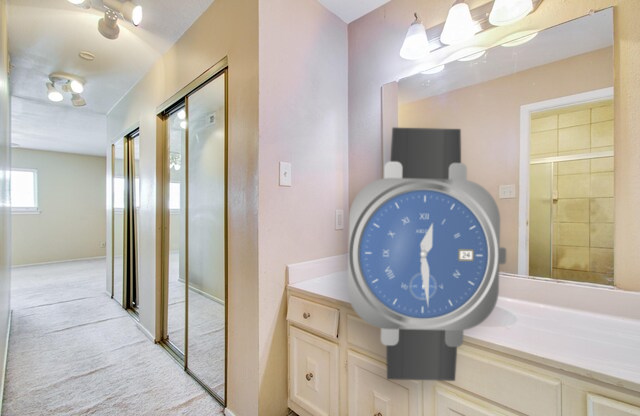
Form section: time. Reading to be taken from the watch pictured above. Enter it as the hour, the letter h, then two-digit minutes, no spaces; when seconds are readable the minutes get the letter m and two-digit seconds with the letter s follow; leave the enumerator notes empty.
12h29
